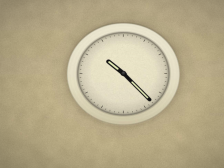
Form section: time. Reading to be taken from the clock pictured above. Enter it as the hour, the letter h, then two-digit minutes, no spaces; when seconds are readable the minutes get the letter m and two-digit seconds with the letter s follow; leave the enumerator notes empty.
10h23
